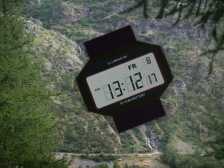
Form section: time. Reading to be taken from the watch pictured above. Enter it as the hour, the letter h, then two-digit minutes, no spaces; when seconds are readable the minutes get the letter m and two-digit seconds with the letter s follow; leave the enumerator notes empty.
13h12m17s
